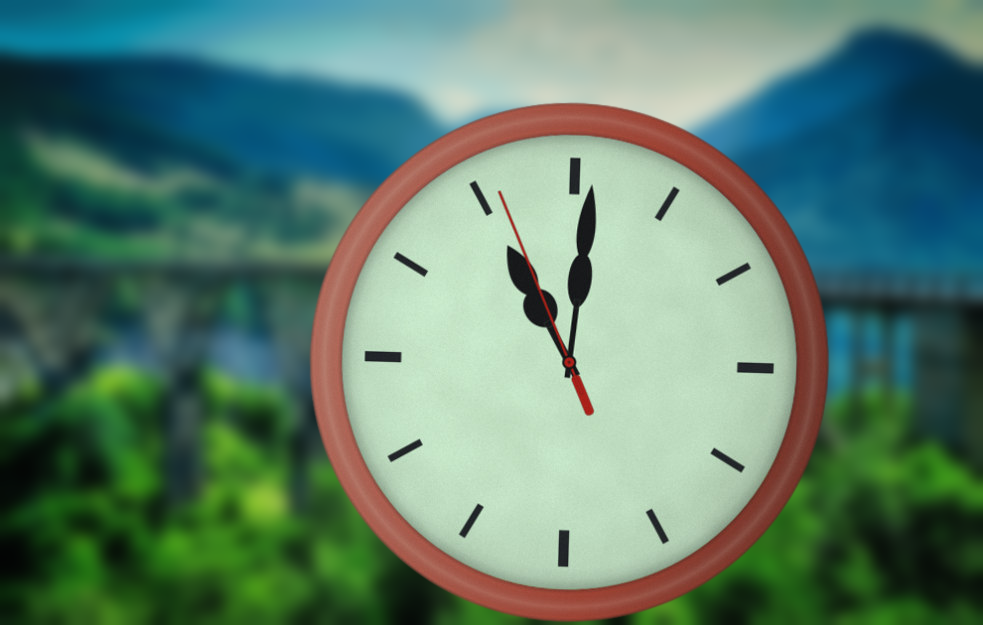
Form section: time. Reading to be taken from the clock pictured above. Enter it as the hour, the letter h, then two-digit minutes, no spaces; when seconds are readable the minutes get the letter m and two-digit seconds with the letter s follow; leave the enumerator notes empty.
11h00m56s
